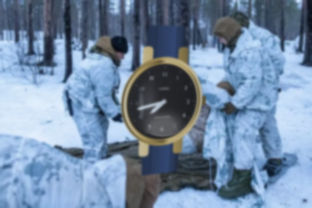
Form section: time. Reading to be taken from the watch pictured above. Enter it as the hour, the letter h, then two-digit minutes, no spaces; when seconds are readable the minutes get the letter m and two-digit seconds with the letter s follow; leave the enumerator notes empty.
7h43
